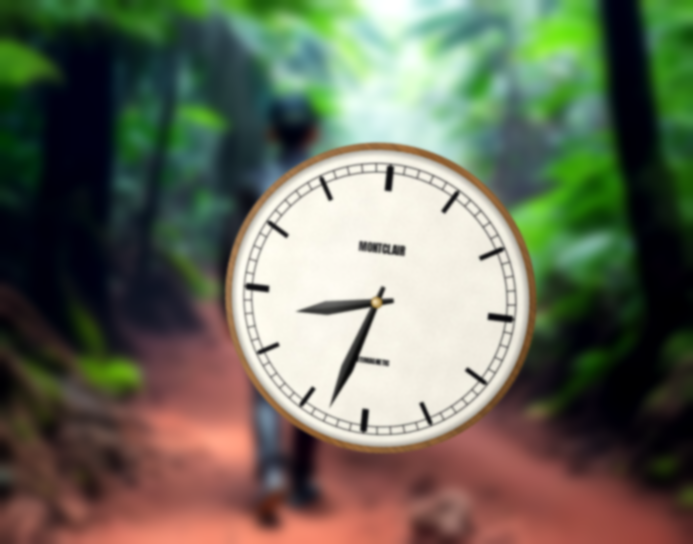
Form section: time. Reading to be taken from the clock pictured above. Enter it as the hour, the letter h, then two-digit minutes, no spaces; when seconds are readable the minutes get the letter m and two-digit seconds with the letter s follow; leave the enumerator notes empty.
8h33
